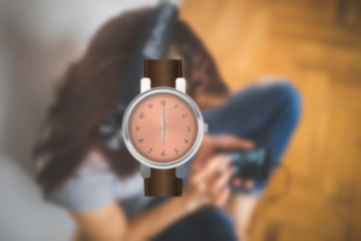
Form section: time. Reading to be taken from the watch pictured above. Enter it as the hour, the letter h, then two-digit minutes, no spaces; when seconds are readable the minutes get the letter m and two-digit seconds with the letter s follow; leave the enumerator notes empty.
6h00
